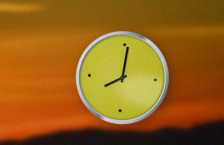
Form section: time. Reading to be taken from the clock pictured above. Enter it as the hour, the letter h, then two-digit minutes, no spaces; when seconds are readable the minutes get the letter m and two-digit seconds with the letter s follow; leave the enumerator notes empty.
8h01
